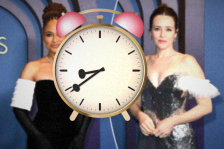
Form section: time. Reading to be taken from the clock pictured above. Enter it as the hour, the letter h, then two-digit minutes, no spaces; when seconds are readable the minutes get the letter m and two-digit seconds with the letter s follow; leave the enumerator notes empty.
8h39
